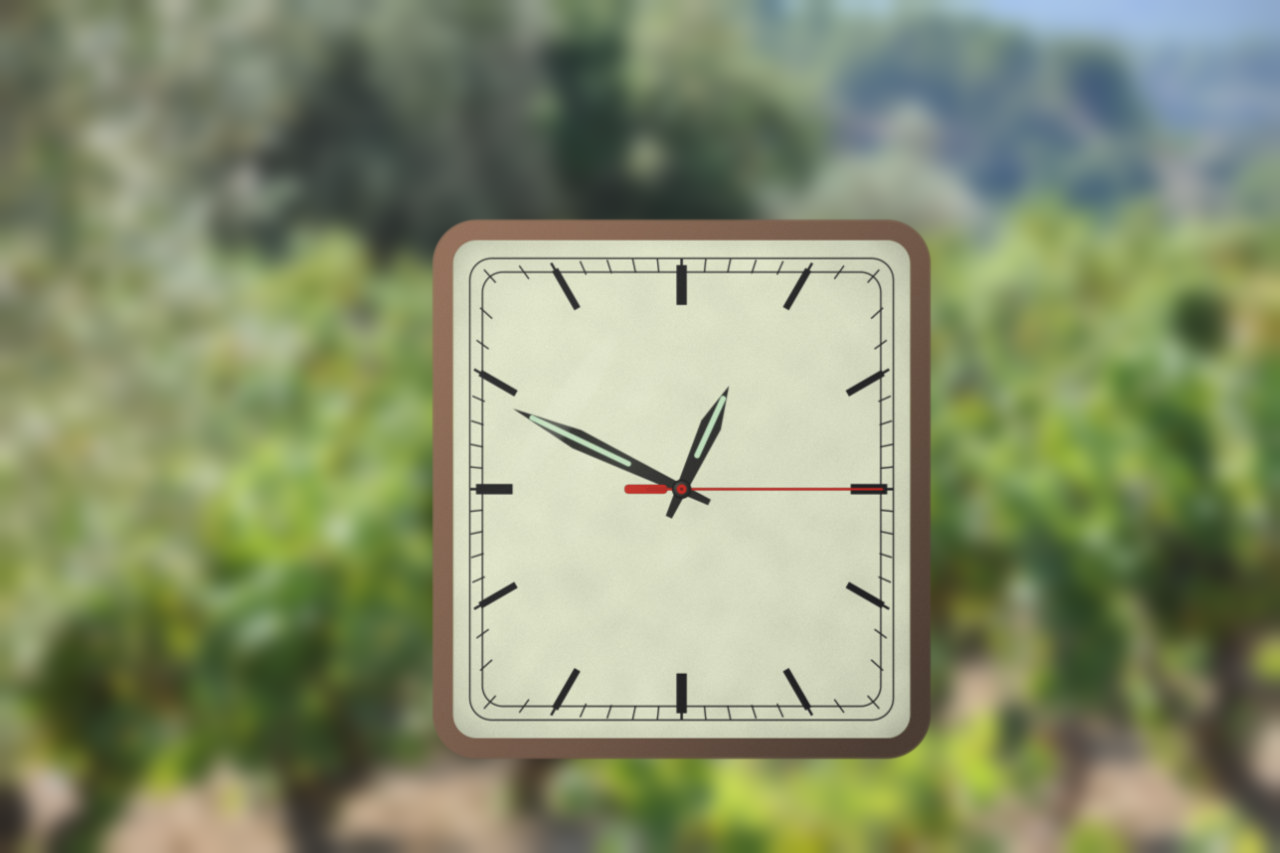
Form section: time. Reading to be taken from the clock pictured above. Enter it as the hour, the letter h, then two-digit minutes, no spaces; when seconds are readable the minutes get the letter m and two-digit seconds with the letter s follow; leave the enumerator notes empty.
12h49m15s
